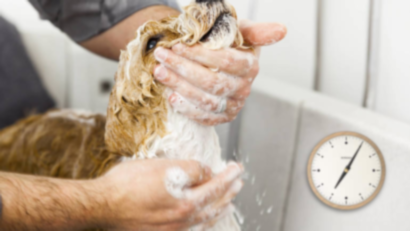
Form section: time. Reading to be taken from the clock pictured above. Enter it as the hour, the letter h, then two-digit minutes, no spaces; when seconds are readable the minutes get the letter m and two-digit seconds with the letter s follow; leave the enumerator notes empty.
7h05
